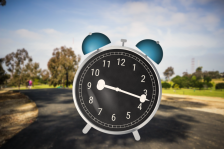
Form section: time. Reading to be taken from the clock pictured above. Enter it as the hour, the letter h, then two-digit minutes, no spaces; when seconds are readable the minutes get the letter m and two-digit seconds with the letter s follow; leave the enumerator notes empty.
9h17
